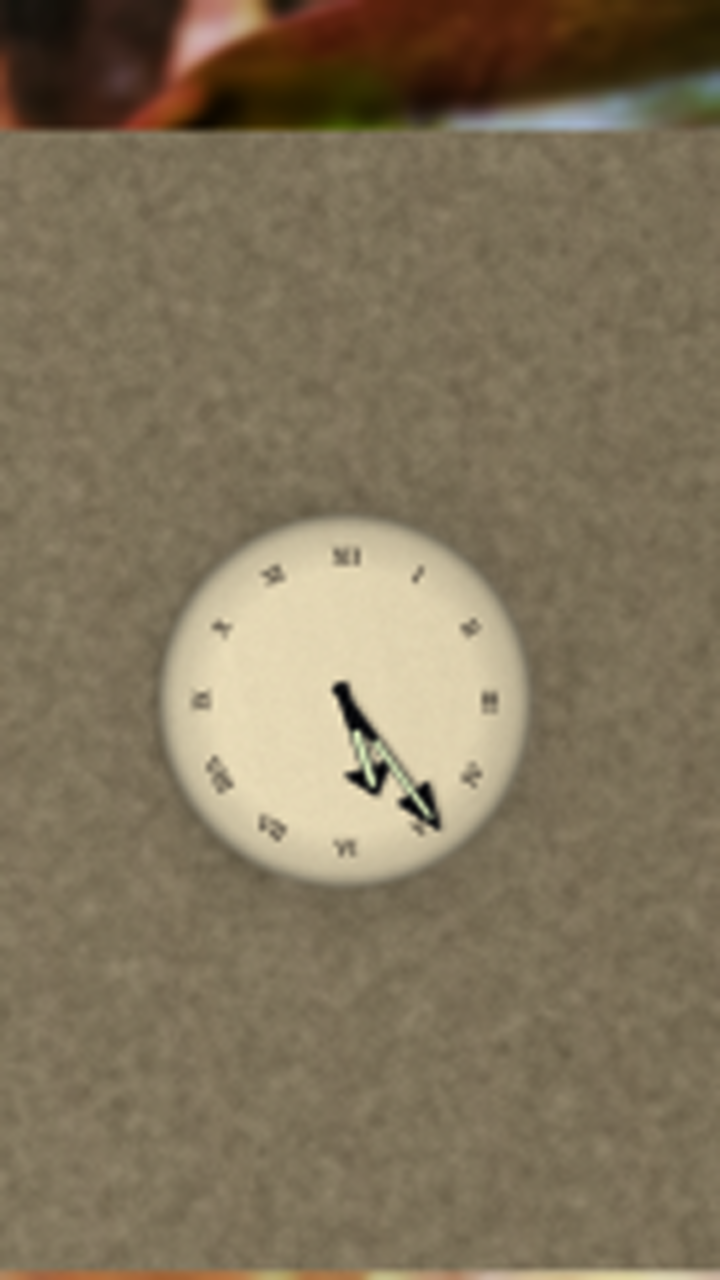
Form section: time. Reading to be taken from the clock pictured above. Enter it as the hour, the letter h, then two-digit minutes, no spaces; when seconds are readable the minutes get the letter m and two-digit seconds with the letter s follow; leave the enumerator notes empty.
5h24
